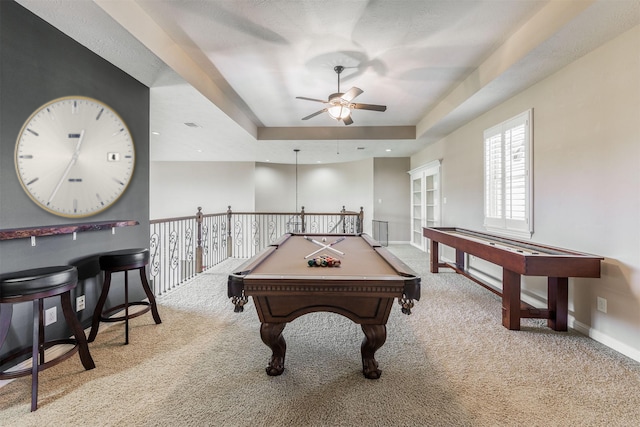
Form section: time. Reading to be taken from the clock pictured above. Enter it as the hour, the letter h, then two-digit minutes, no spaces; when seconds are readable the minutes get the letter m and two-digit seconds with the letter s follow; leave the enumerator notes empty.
12h35
